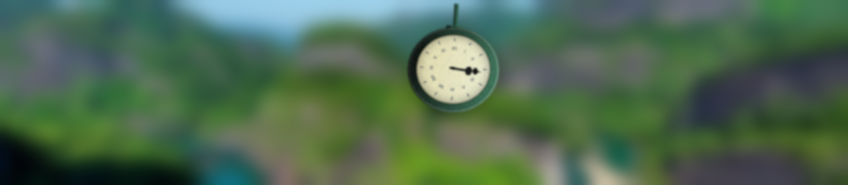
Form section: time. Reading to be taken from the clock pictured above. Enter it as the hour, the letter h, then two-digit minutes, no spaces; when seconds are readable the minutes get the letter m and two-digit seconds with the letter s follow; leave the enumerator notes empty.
3h16
